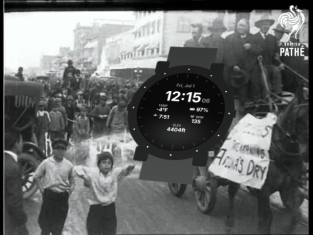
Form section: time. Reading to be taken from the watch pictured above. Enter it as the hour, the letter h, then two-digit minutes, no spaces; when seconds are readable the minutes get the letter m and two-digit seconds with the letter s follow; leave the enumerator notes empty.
12h15
